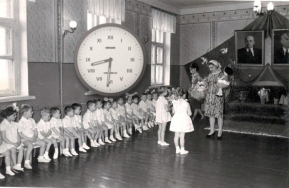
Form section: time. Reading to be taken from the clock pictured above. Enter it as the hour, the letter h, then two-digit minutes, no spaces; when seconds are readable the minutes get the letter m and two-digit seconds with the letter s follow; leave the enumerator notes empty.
8h31
